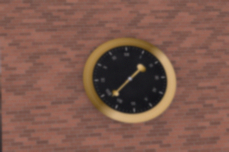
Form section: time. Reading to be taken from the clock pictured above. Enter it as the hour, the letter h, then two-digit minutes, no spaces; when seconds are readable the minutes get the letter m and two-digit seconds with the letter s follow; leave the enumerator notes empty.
1h38
